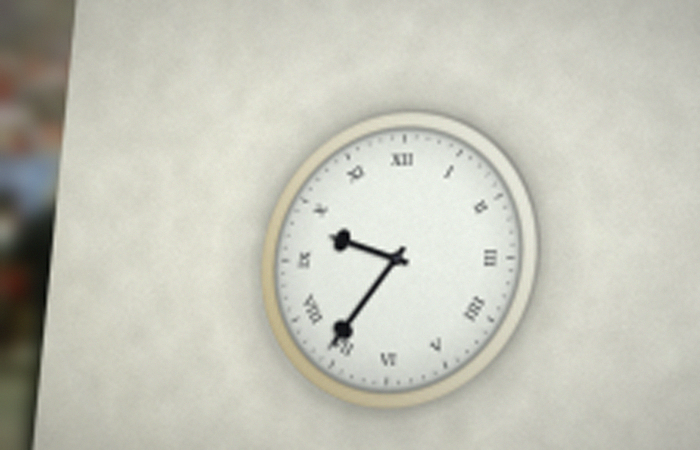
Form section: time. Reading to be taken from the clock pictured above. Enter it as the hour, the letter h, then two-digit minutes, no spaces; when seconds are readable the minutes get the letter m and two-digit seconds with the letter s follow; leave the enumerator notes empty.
9h36
